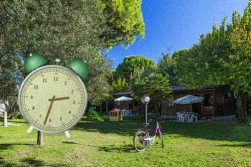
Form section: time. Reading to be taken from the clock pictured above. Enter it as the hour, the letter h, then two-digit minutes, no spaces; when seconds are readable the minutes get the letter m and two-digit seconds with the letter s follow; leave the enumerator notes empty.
2h32
